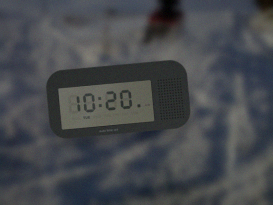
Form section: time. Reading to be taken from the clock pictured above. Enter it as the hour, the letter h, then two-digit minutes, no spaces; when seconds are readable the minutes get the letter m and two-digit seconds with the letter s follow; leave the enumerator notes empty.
10h20
